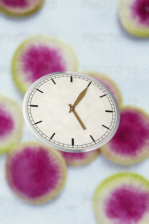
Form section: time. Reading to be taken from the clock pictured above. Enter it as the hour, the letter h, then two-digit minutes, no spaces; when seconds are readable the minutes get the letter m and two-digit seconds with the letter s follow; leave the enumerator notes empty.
5h05
